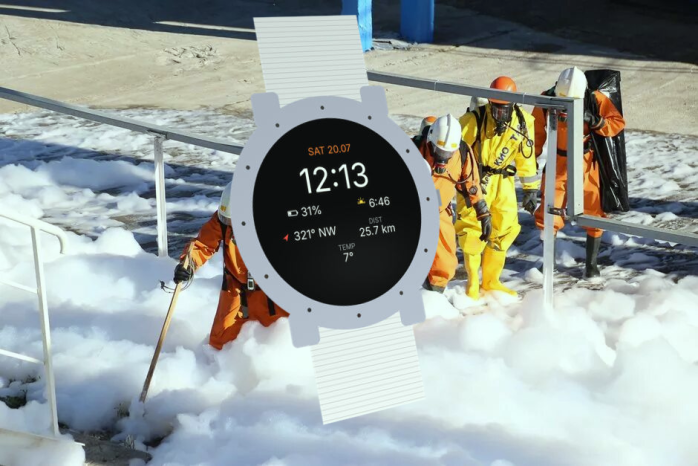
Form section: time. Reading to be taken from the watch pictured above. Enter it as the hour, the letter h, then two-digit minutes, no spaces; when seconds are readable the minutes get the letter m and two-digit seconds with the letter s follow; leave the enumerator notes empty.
12h13
